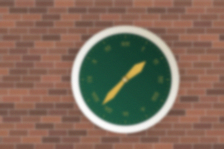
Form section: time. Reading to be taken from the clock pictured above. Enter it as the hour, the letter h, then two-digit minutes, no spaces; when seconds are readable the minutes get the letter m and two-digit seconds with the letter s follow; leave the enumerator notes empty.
1h37
